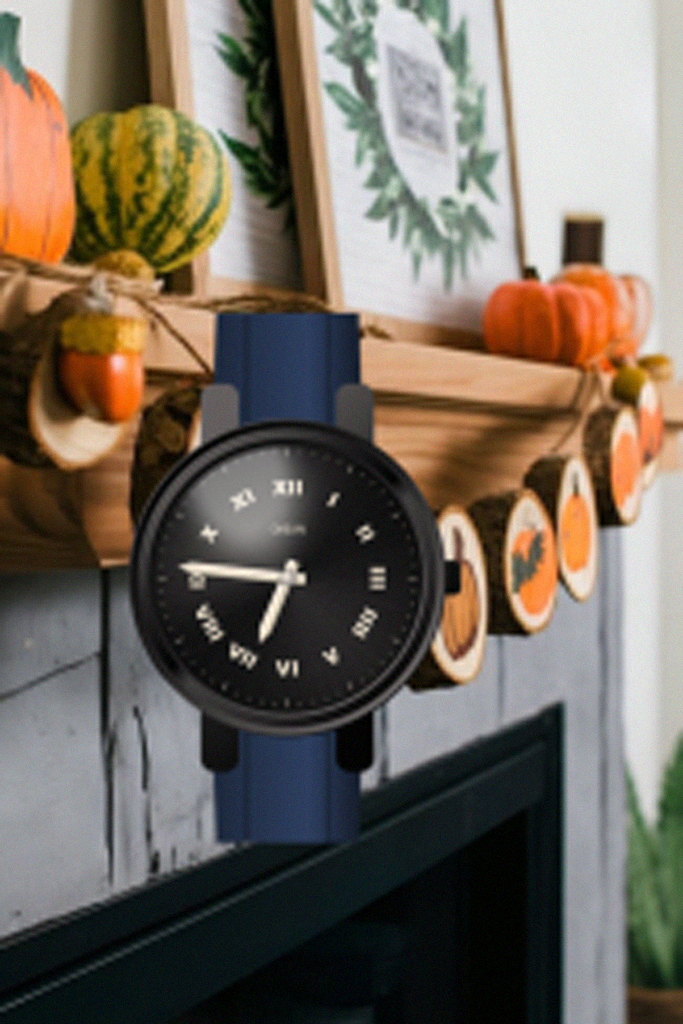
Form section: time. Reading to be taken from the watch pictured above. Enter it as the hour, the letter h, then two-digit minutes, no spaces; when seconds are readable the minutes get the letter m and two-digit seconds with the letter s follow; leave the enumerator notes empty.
6h46
